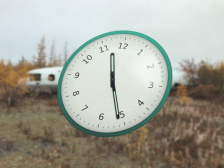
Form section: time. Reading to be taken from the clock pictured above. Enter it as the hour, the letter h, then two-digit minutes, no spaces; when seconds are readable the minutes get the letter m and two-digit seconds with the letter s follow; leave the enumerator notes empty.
11h26
